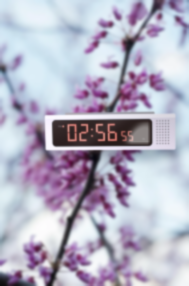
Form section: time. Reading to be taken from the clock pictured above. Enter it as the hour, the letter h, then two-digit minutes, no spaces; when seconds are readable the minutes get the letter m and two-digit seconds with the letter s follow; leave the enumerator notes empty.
2h56
